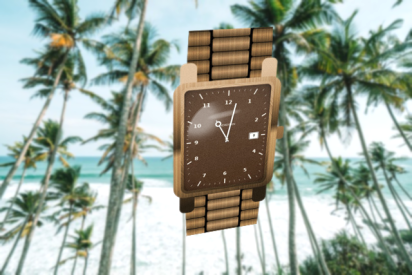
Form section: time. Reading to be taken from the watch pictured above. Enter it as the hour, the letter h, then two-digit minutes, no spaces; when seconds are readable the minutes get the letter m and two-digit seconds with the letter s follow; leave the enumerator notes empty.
11h02
